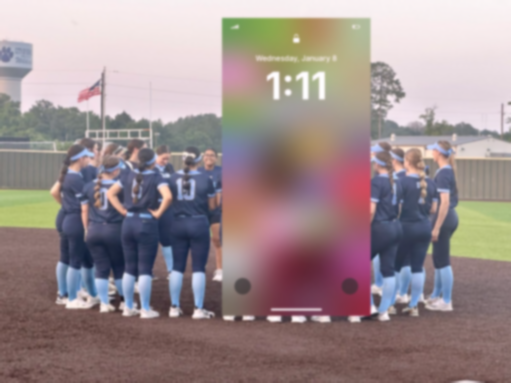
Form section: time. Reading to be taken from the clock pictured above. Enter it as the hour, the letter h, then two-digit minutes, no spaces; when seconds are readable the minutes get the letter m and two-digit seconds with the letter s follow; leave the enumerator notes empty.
1h11
